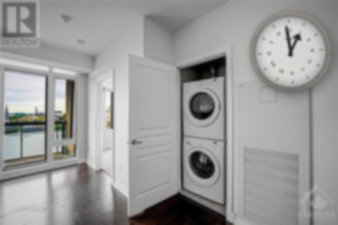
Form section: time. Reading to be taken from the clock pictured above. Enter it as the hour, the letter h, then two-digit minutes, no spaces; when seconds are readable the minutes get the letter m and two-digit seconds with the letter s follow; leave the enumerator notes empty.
12h59
